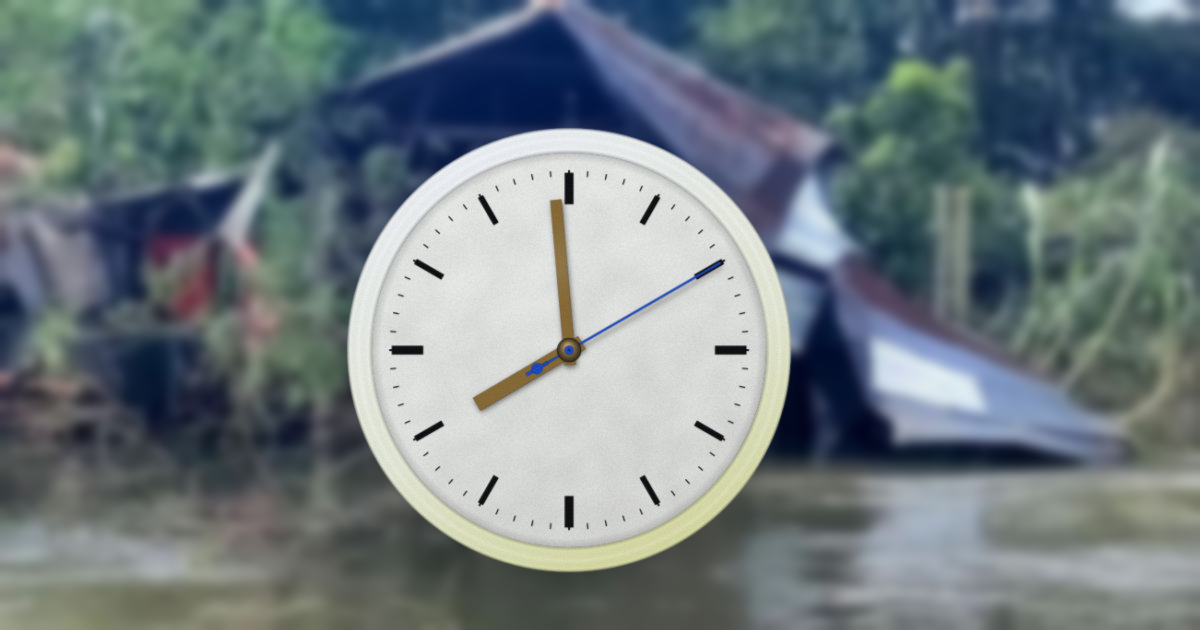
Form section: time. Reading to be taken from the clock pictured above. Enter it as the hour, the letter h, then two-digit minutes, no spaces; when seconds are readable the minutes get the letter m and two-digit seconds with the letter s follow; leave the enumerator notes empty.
7h59m10s
